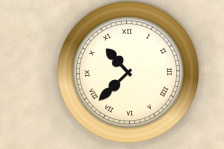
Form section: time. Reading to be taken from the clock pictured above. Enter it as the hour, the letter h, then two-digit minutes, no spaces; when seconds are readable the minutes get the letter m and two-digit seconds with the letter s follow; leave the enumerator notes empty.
10h38
